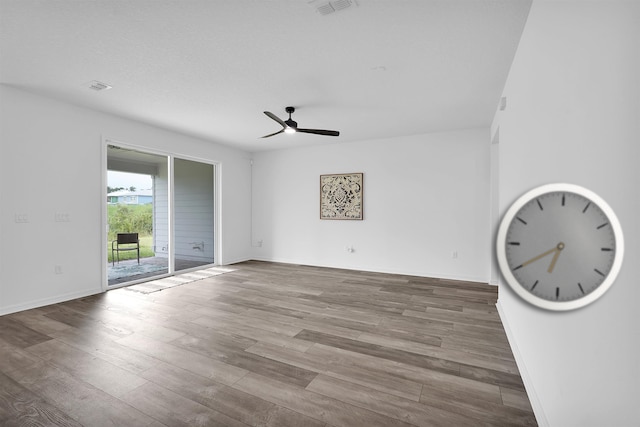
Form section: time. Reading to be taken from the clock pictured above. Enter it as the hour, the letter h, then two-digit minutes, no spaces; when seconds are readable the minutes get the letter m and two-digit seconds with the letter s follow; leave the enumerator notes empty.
6h40
